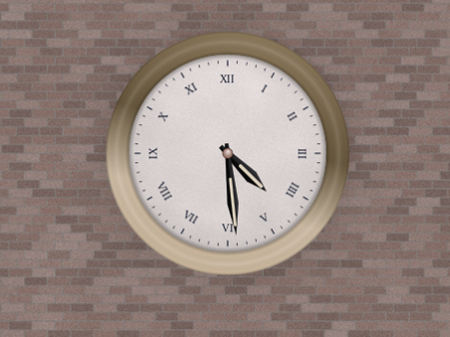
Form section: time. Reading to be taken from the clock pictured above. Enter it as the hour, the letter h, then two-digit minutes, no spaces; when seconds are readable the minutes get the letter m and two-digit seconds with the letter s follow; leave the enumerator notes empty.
4h29
